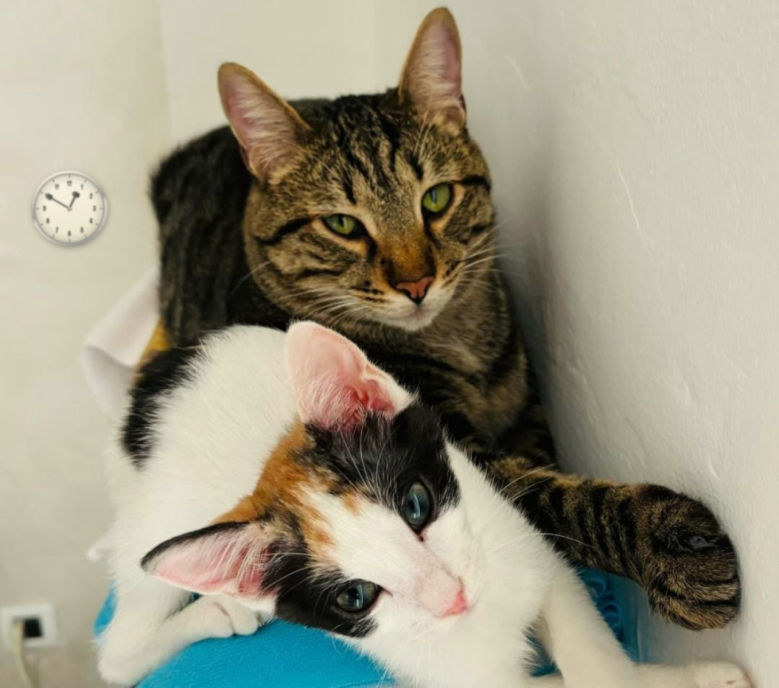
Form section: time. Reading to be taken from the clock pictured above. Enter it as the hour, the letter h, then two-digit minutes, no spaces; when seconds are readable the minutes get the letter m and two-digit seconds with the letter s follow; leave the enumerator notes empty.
12h50
